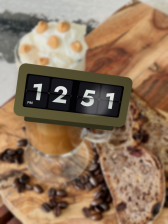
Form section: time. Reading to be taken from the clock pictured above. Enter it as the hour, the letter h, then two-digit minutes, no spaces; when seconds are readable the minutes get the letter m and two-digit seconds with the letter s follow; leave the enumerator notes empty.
12h51
